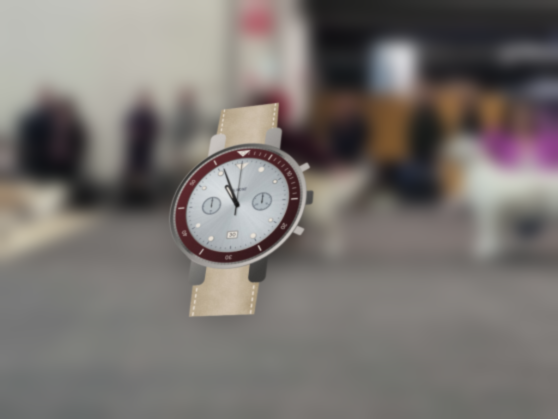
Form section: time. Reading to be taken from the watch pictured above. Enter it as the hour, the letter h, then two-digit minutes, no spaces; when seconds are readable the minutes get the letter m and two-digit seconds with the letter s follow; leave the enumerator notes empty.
10h56
